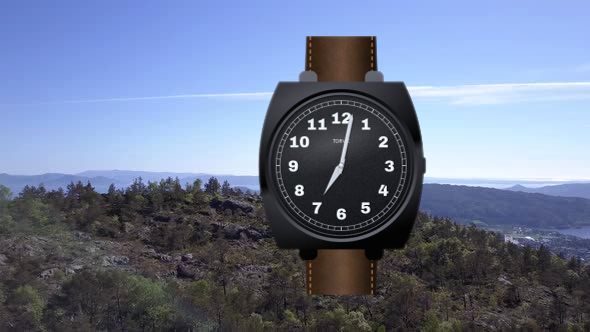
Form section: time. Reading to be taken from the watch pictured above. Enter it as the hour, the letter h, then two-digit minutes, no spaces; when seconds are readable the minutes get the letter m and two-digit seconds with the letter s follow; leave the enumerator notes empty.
7h02
